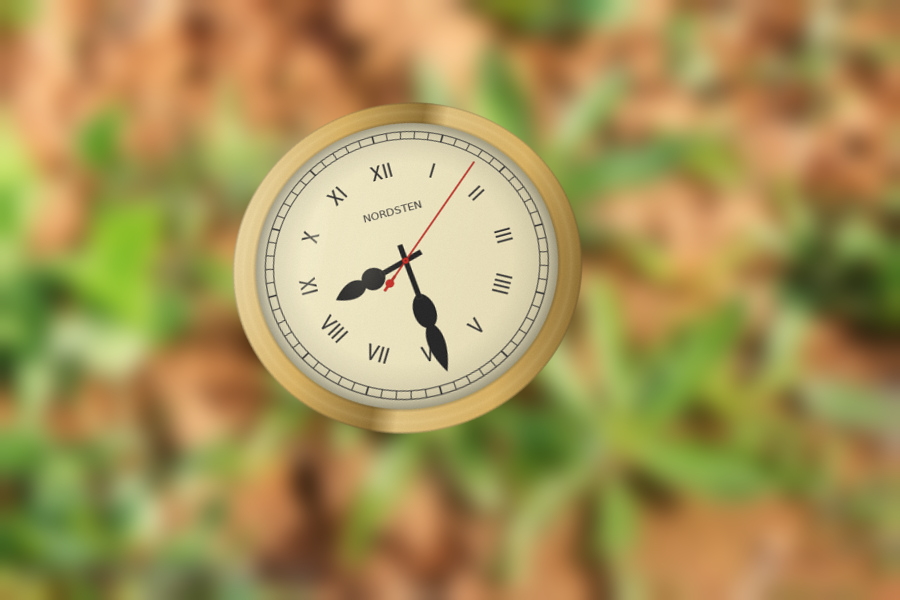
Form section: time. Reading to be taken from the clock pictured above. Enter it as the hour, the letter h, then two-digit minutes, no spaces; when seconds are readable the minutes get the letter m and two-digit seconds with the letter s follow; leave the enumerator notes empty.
8h29m08s
